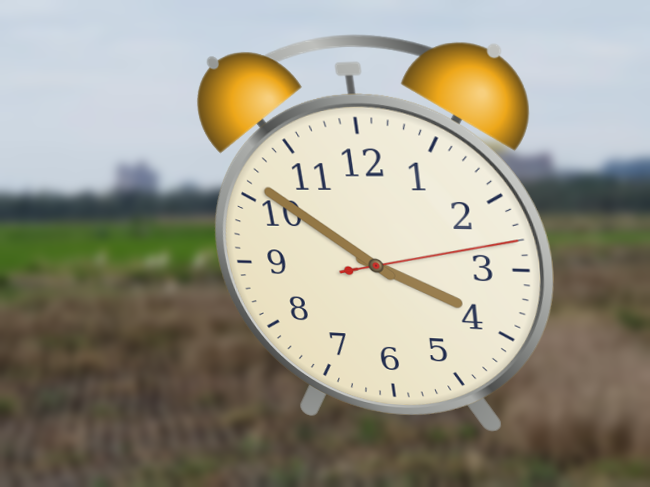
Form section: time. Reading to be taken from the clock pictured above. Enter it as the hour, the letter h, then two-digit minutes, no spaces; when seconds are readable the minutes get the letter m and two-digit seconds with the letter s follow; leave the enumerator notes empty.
3h51m13s
